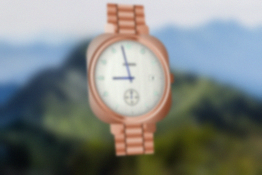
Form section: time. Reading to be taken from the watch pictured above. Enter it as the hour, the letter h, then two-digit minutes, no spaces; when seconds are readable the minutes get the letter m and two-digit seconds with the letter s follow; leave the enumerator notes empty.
8h58
